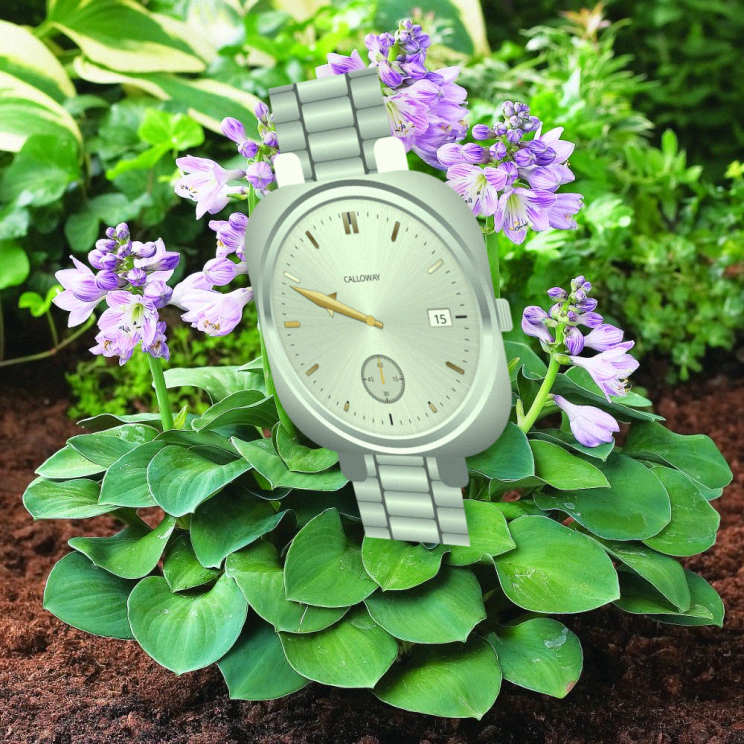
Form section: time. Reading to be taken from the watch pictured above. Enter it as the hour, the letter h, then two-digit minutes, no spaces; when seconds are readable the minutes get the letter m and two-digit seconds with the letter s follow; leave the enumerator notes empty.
9h49
